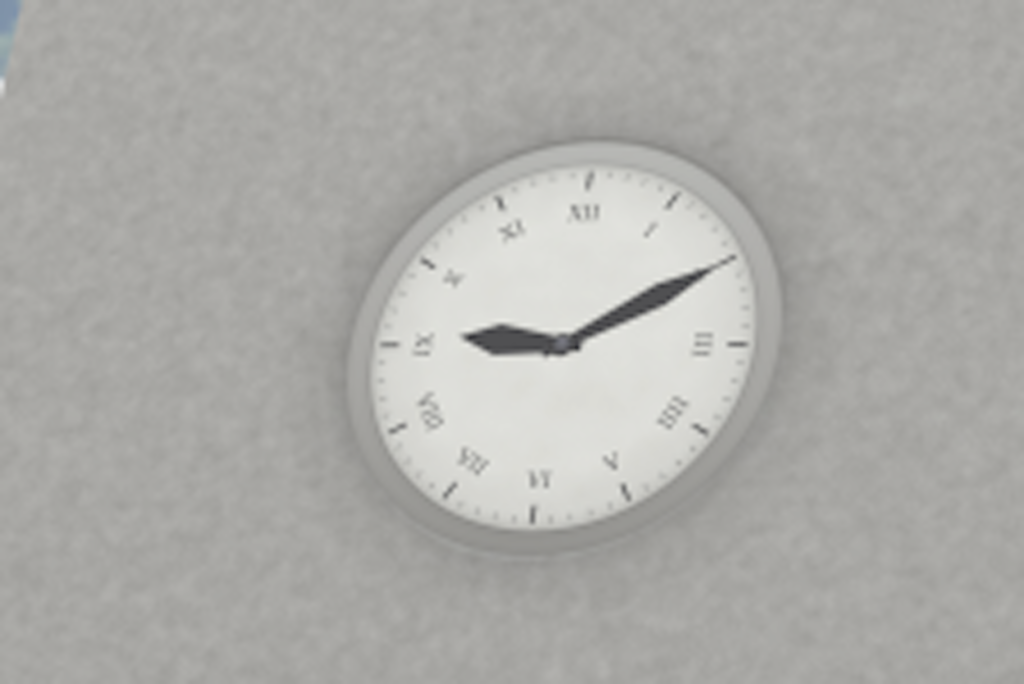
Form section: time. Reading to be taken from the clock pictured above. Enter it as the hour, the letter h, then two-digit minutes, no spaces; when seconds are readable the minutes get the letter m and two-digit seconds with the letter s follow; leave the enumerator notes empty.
9h10
